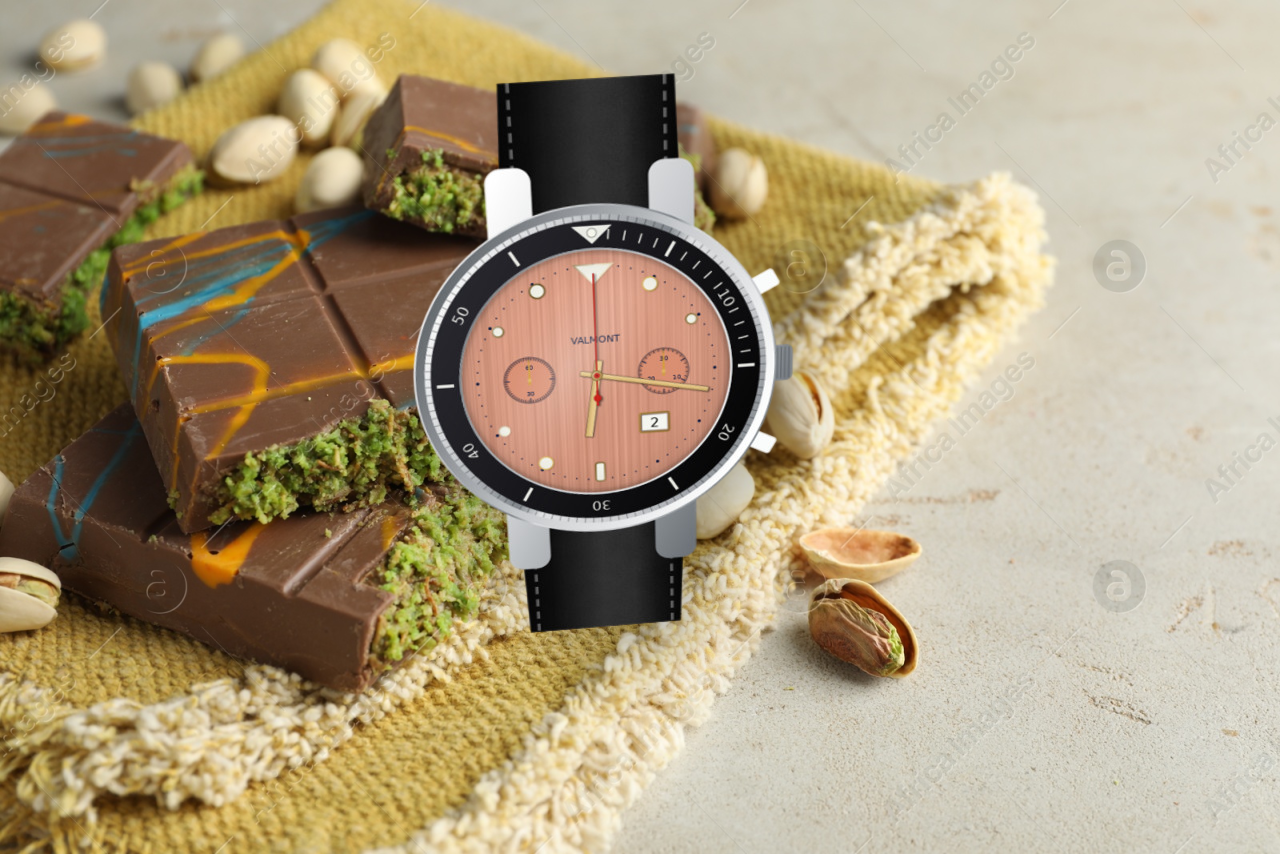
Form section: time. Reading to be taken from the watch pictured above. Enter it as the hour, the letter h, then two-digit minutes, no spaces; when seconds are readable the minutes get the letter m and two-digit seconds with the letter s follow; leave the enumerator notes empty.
6h17
